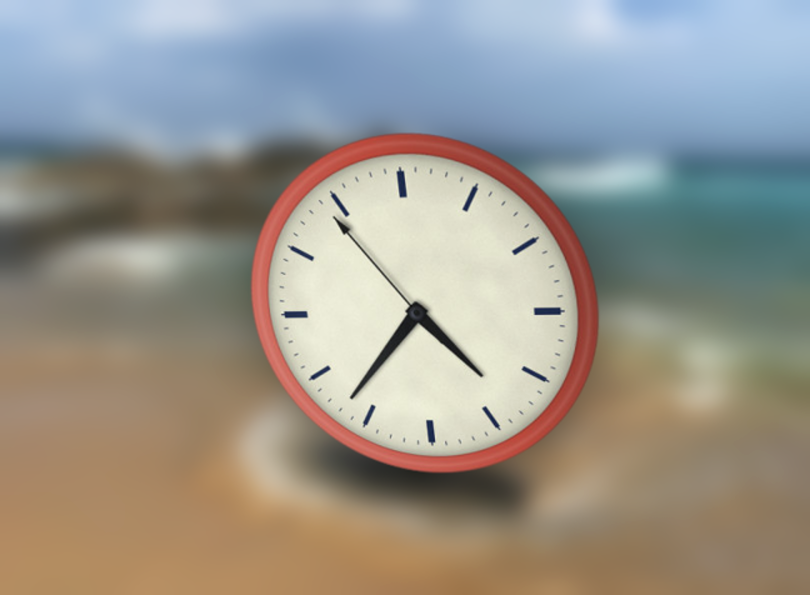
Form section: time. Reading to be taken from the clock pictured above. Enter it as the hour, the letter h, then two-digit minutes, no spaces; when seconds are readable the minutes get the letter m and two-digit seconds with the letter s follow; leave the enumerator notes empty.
4h36m54s
